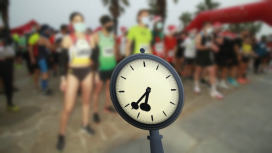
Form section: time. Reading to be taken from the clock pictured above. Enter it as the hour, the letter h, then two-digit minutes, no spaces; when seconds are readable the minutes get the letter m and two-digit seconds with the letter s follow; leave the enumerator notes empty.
6h38
